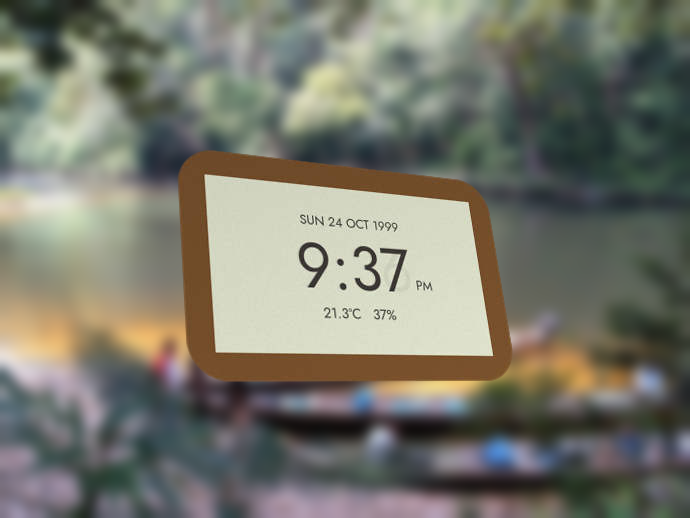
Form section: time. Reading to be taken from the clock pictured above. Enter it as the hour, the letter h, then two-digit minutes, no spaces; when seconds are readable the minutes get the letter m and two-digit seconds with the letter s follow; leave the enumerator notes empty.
9h37
